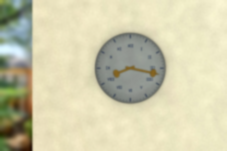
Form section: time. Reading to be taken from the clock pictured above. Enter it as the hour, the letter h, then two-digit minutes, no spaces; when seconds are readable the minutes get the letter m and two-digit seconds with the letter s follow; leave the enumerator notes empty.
8h17
